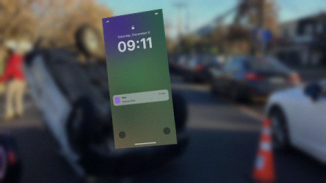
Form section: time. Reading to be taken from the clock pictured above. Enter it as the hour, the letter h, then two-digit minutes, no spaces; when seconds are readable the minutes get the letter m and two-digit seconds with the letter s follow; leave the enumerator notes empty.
9h11
